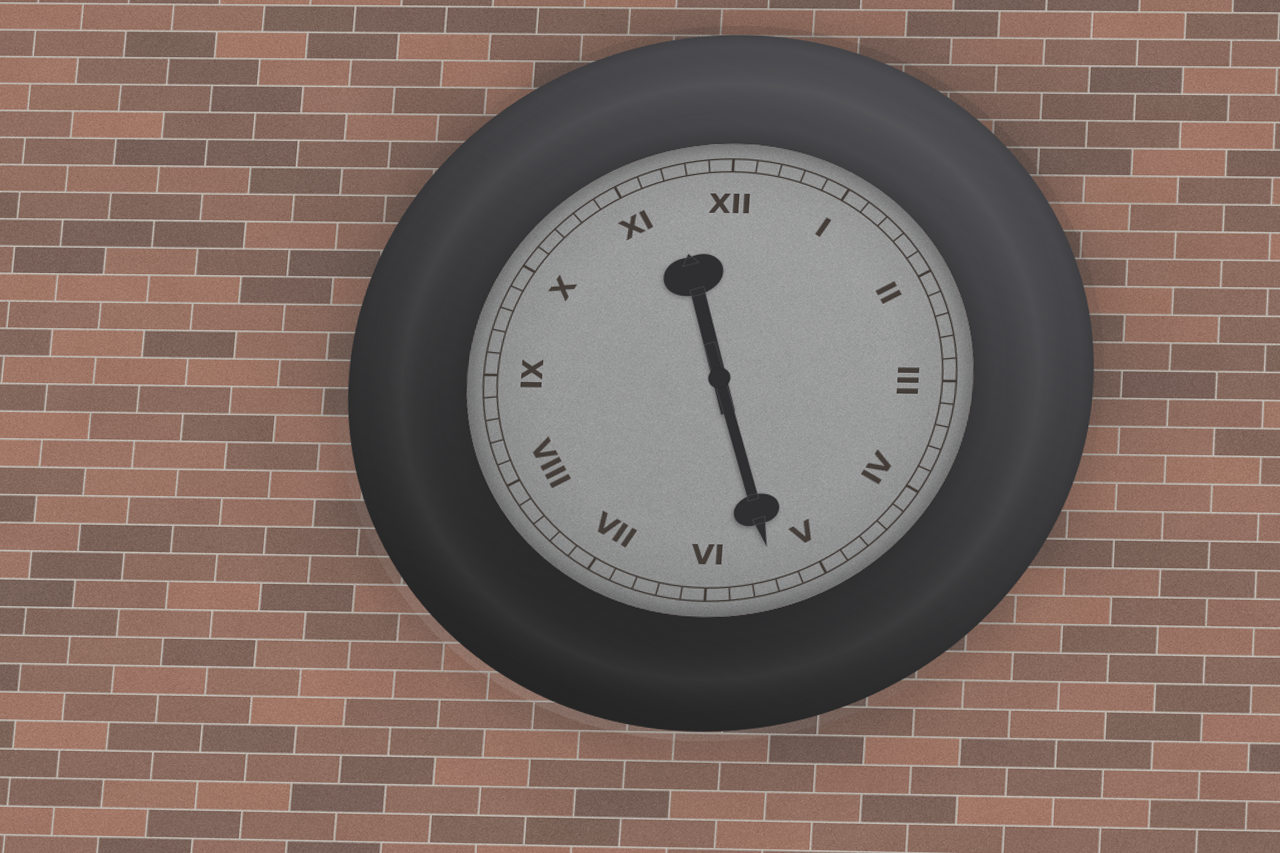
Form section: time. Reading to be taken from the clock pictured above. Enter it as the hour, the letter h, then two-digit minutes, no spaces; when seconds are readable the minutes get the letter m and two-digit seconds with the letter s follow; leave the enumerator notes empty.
11h27
